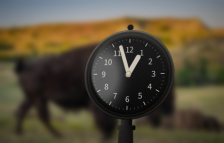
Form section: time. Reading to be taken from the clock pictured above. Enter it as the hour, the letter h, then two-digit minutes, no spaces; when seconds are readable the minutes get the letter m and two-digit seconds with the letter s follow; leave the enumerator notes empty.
12h57
